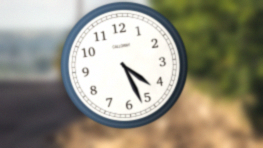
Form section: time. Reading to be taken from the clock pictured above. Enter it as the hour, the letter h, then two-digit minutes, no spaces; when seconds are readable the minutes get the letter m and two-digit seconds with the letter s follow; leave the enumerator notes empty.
4h27
